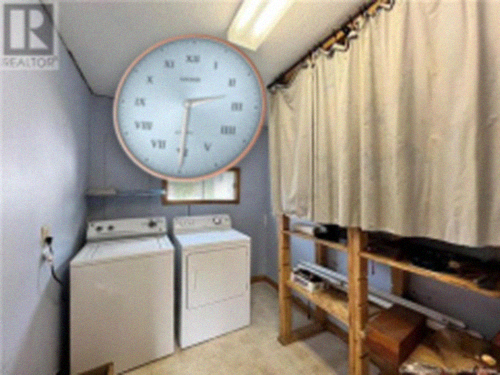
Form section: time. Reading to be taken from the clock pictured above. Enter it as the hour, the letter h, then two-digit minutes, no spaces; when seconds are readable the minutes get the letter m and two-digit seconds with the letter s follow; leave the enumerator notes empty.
2h30
